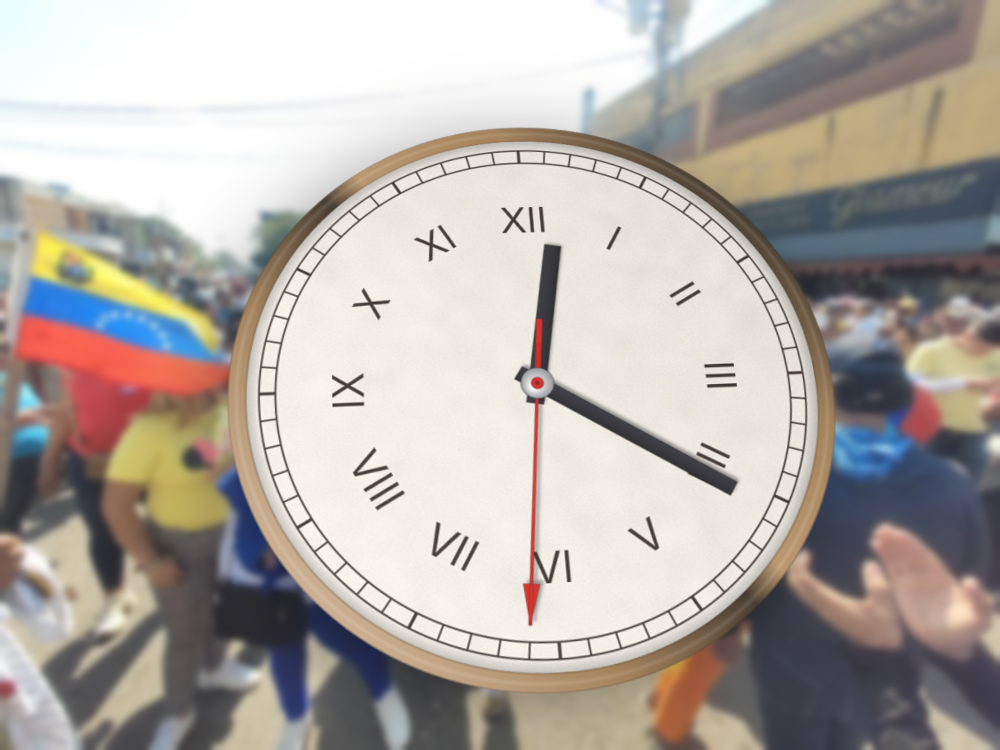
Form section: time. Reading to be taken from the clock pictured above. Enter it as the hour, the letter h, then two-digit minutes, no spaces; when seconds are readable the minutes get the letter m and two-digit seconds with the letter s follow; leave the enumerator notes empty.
12h20m31s
